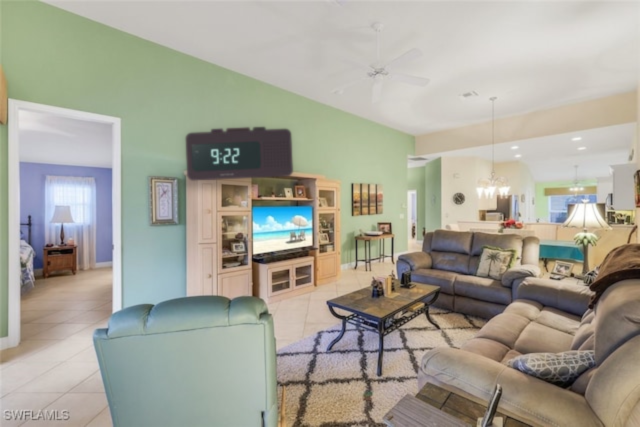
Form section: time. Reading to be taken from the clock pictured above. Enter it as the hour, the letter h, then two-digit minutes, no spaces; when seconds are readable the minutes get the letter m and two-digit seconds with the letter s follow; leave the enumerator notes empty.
9h22
